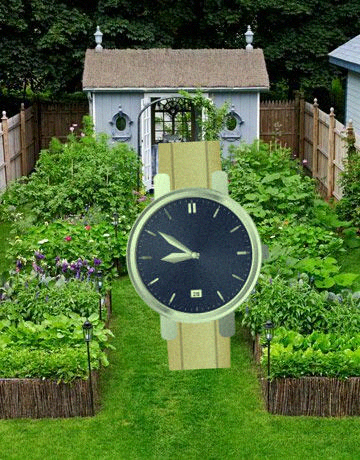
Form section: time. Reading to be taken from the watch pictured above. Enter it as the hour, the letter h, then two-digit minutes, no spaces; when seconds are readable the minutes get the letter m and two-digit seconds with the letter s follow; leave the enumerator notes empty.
8h51
